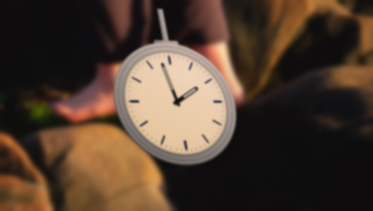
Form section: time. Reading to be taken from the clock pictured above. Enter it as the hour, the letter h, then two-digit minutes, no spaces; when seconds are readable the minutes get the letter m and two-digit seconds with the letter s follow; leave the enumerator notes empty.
1h58
